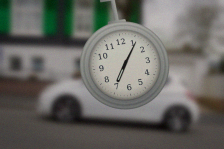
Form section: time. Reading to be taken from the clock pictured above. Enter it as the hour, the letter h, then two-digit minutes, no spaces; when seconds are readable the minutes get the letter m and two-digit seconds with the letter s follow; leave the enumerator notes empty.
7h06
